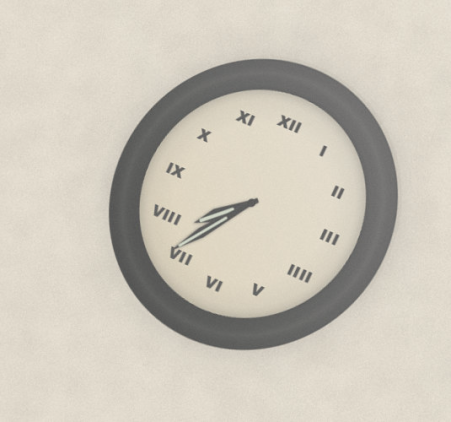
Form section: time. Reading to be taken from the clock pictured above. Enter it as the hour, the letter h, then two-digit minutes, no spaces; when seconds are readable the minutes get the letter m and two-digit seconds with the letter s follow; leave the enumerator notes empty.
7h36
